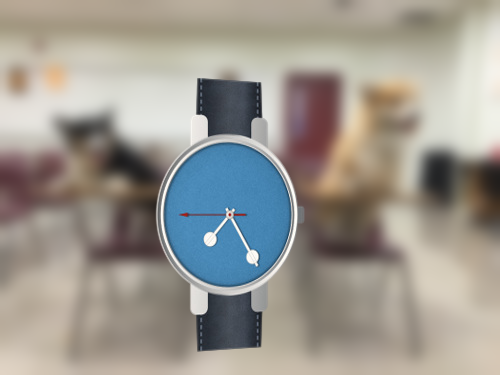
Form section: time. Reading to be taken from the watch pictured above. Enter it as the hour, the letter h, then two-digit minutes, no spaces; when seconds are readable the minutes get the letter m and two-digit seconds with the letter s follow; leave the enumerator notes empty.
7h24m45s
